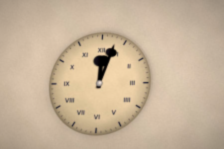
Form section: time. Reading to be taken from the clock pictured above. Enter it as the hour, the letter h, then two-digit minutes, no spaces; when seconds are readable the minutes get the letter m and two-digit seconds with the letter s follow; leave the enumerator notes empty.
12h03
